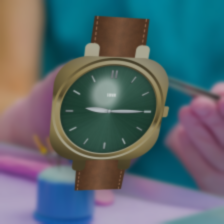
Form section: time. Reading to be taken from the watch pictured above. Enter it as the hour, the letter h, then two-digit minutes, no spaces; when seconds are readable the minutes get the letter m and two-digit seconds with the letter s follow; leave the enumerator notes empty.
9h15
